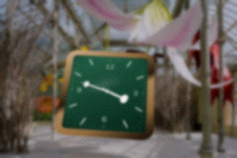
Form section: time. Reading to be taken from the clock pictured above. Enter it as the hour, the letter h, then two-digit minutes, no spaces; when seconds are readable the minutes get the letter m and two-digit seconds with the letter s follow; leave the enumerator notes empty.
3h48
